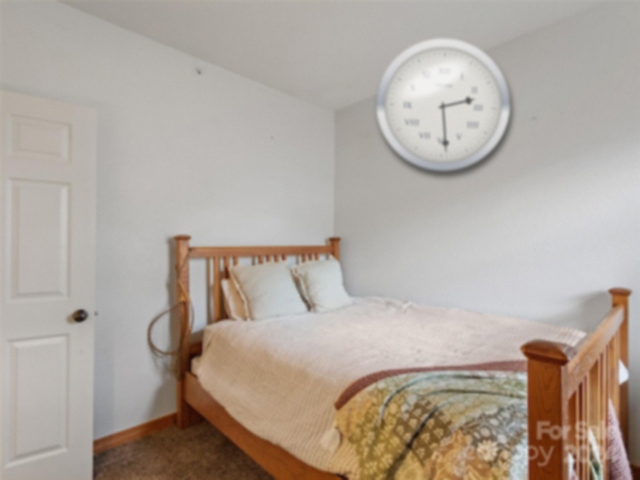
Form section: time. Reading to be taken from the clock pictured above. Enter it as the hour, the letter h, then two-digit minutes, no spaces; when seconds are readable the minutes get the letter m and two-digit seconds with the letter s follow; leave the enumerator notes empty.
2h29
